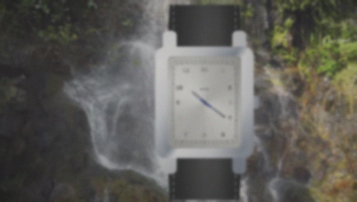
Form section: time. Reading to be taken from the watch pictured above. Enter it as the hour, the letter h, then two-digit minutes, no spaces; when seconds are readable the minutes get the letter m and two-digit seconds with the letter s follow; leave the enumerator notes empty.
10h21
